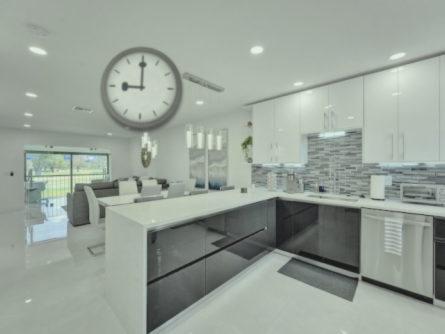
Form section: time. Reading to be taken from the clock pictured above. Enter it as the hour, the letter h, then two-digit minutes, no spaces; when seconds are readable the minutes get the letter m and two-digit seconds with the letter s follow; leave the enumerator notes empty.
9h00
